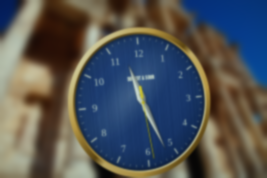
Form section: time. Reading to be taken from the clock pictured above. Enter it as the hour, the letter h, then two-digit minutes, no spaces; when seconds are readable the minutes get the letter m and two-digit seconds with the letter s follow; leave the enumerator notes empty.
11h26m29s
